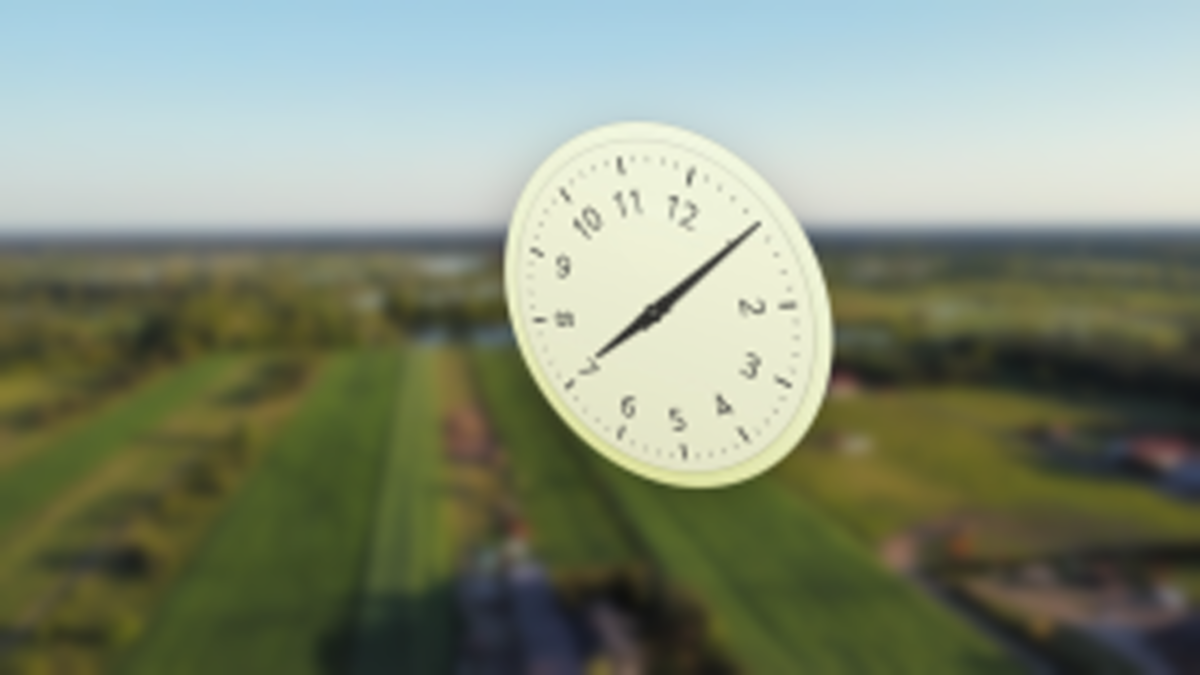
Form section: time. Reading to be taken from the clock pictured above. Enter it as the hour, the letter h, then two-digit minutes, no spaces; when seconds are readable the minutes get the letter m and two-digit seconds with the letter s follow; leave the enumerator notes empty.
7h05
